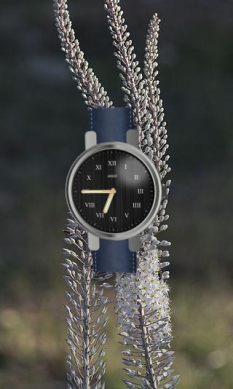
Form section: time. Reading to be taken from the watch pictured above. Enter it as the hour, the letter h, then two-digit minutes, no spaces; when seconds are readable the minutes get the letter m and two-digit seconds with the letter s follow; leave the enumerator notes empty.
6h45
